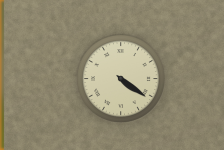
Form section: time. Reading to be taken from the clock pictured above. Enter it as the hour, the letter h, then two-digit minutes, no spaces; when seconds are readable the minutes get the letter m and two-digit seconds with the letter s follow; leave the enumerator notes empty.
4h21
